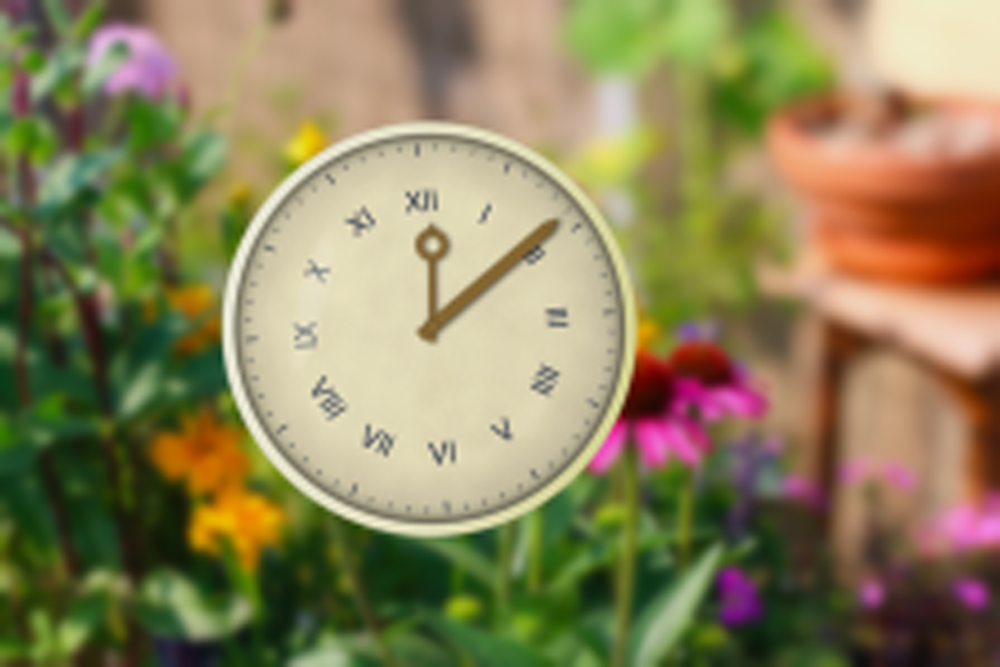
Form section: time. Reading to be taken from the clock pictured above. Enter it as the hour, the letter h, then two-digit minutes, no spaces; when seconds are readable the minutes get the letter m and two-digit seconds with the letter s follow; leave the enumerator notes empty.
12h09
